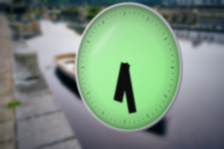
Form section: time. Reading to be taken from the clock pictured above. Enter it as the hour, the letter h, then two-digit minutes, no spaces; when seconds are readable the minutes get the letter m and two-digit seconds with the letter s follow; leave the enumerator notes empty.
6h28
